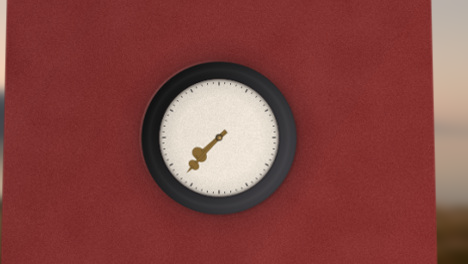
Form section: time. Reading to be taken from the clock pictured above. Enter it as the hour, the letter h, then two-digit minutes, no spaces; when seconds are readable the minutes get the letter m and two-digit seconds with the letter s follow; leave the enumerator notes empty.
7h37
